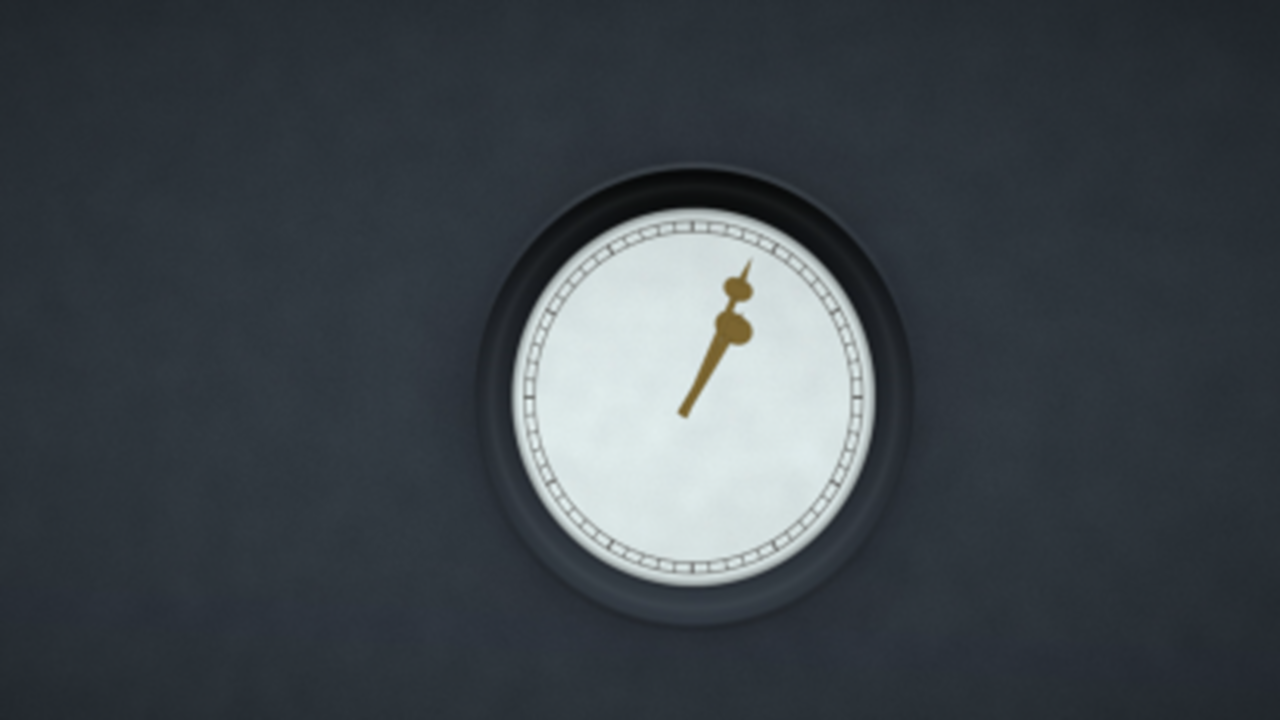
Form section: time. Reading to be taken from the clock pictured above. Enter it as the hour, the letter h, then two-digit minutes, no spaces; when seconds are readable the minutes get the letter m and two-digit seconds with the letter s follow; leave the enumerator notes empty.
1h04
